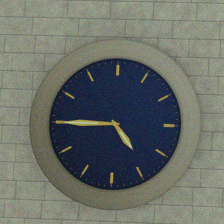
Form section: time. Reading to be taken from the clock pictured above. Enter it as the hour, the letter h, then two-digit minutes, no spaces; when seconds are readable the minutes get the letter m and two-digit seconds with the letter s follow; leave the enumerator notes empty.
4h45
